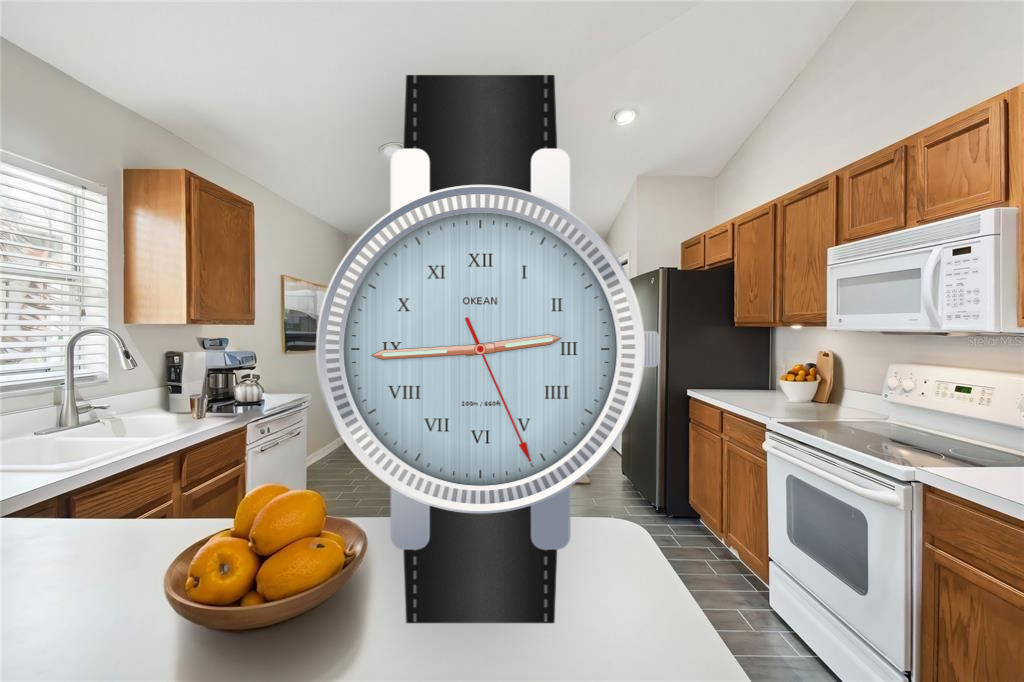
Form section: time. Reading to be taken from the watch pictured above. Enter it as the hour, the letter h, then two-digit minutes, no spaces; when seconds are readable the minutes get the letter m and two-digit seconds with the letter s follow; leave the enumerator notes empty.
2h44m26s
